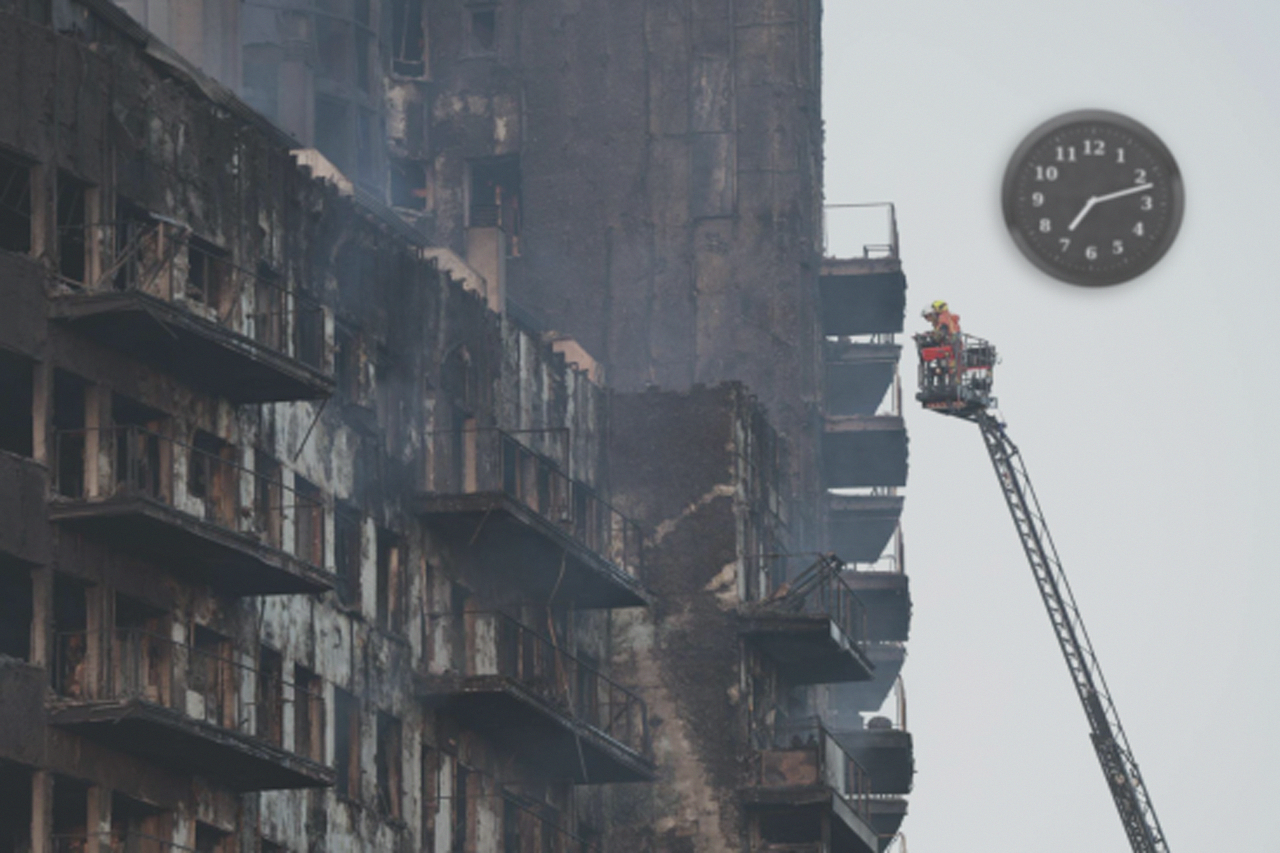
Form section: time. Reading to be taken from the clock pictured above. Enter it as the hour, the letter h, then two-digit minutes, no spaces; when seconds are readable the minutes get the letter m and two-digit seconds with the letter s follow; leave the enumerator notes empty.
7h12
